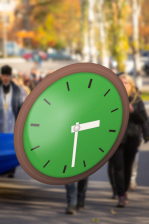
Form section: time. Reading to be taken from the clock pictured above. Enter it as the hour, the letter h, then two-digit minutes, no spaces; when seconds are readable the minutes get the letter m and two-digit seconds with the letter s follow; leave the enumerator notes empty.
2h28
